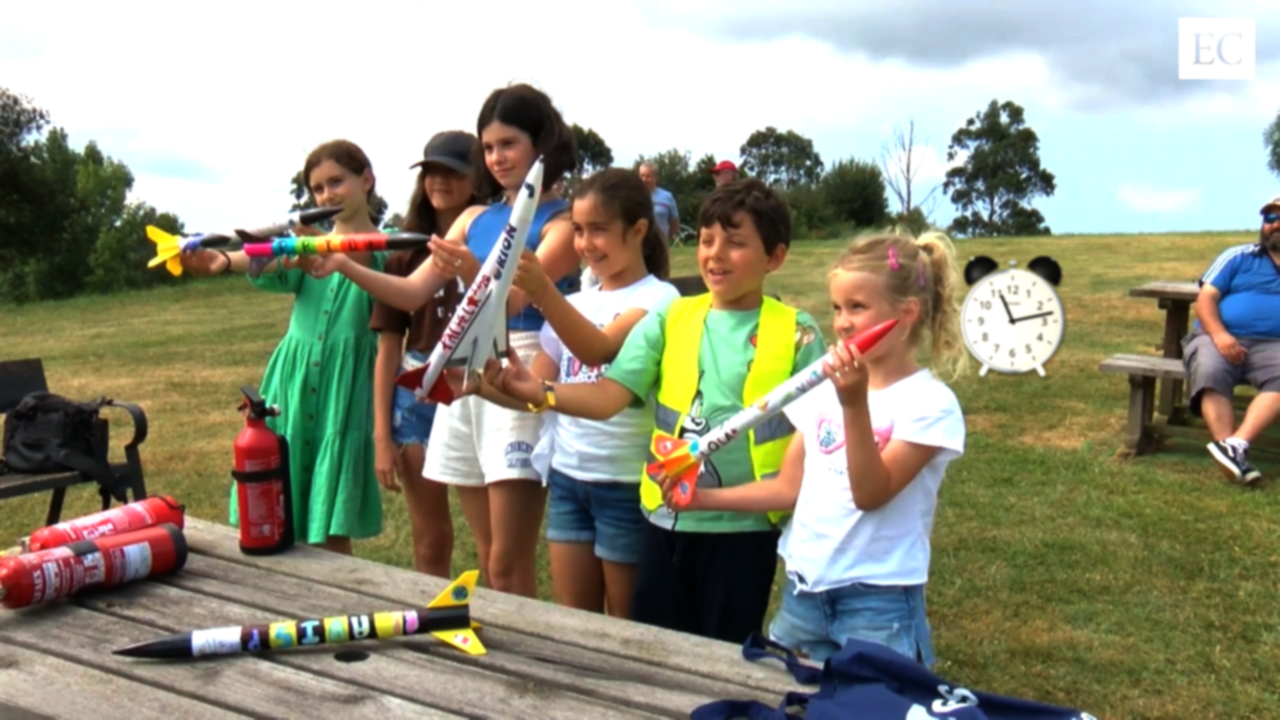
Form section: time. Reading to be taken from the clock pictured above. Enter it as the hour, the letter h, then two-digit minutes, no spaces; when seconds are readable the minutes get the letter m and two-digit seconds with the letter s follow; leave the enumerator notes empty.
11h13
